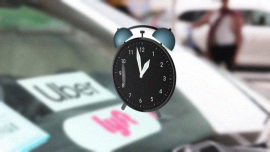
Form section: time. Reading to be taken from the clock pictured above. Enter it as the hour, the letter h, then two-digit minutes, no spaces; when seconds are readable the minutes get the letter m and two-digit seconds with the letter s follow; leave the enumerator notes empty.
12h58
